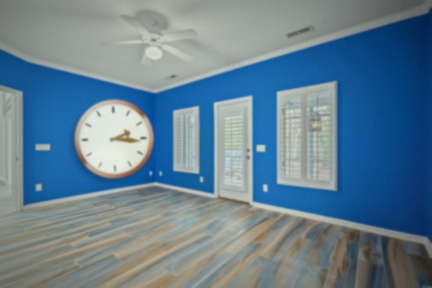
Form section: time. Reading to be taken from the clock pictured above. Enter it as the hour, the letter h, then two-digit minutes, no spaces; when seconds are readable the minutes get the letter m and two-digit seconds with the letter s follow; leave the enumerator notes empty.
2h16
